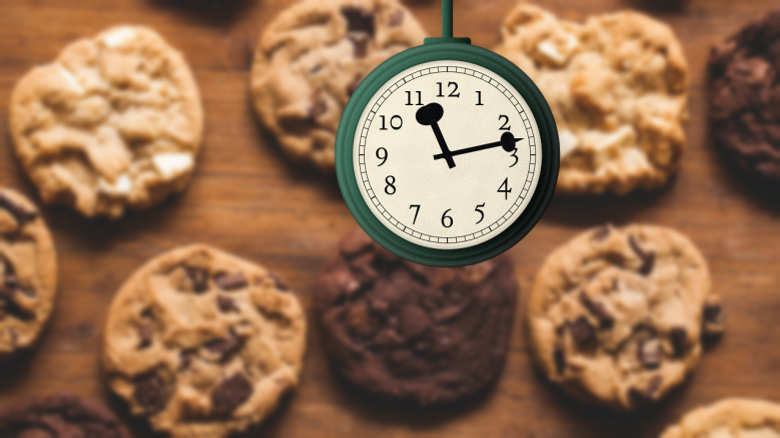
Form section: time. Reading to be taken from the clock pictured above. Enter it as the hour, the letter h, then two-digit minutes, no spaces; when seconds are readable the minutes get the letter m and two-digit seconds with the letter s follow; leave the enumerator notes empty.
11h13
